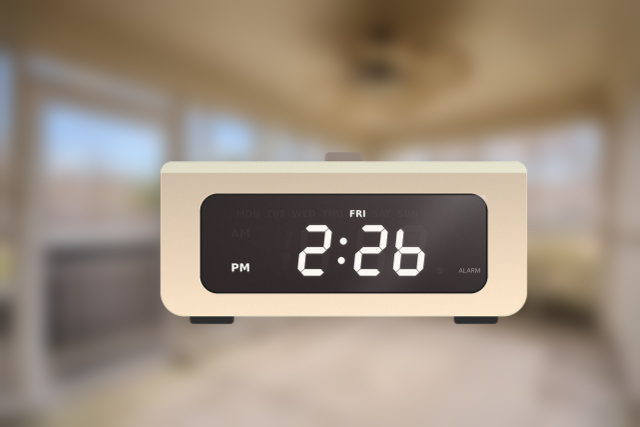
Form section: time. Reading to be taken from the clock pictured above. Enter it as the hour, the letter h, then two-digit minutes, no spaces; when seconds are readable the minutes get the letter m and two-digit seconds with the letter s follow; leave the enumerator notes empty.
2h26
